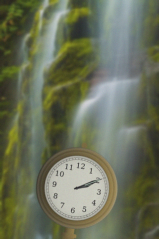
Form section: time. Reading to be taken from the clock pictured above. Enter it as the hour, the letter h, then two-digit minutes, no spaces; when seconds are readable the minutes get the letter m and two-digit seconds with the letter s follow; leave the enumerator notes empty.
2h10
